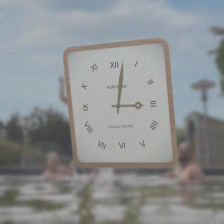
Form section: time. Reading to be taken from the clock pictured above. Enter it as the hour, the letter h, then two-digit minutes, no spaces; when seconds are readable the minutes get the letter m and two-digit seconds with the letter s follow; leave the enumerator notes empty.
3h02
